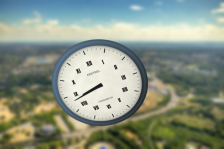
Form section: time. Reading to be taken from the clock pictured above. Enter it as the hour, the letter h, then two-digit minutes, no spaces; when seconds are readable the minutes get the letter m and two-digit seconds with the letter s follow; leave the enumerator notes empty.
8h43
